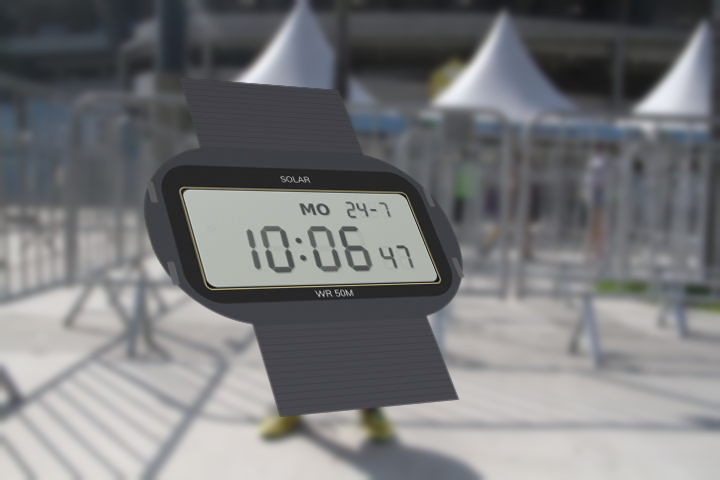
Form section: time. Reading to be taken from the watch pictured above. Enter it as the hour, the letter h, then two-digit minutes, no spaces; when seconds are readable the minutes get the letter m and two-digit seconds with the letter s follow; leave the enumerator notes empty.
10h06m47s
